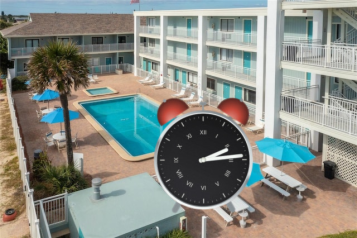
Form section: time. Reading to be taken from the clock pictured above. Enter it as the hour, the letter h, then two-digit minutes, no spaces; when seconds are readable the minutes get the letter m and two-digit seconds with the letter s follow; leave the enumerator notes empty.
2h14
